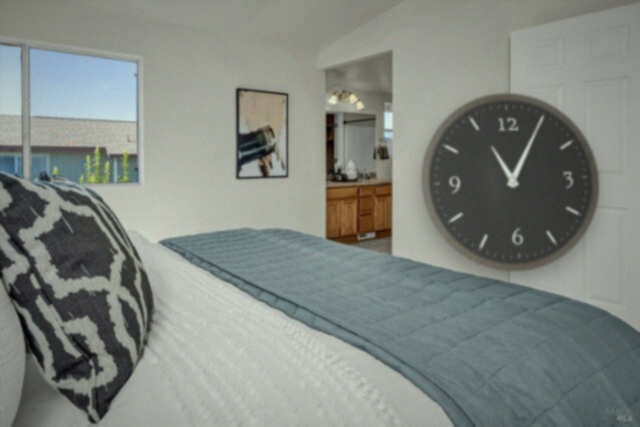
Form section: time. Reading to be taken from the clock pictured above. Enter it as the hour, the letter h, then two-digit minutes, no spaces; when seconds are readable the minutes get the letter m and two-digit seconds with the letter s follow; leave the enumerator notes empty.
11h05
